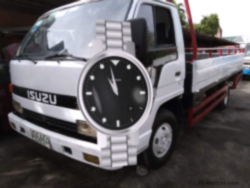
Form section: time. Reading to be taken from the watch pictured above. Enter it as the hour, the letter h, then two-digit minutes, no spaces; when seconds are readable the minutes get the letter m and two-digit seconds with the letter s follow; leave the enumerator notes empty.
10h58
